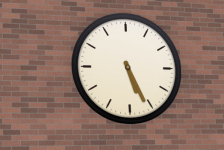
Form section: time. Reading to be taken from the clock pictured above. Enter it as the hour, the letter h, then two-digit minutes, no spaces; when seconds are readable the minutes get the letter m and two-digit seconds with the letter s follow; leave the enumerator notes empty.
5h26
